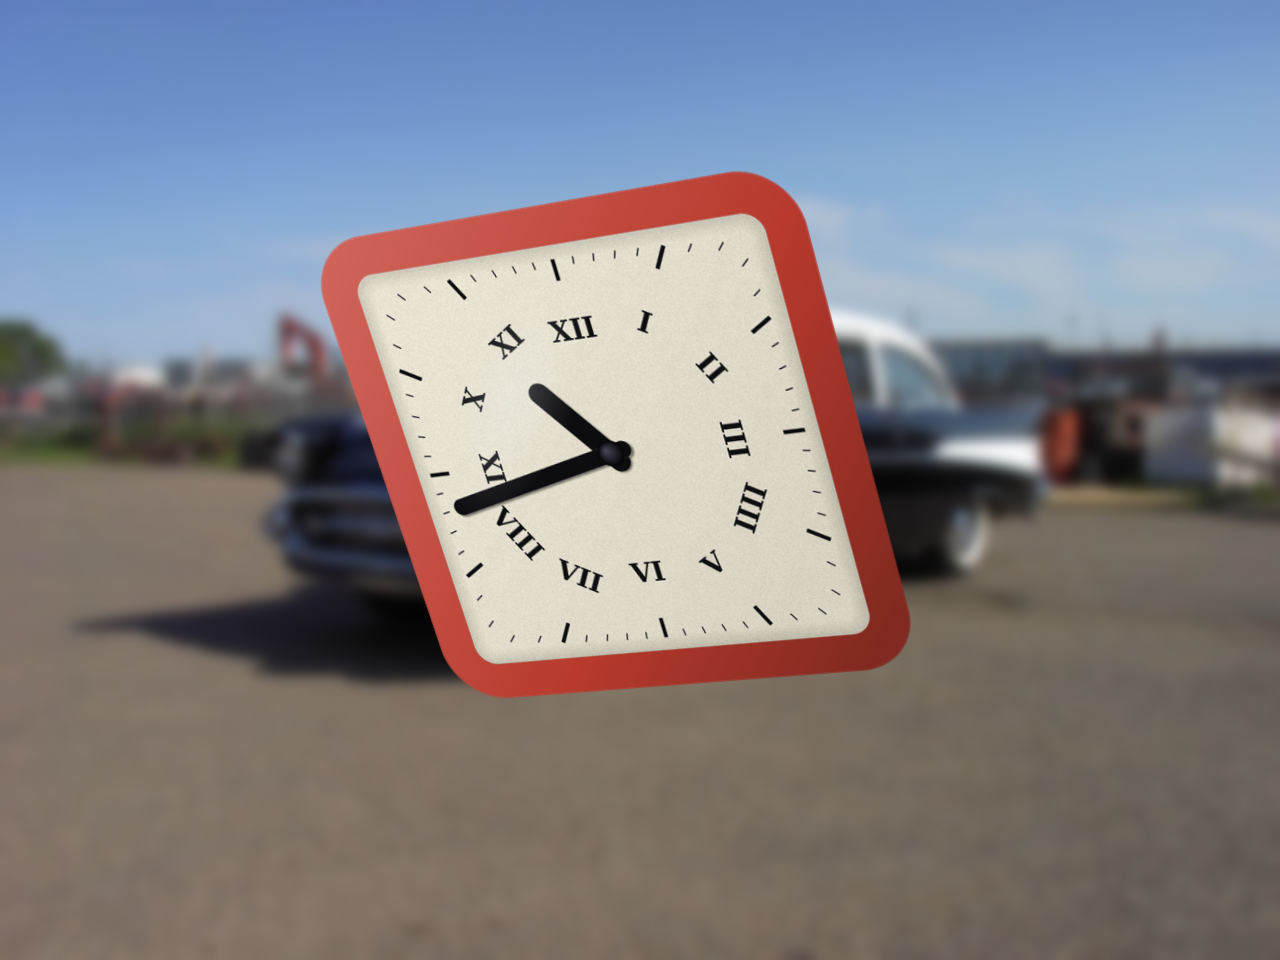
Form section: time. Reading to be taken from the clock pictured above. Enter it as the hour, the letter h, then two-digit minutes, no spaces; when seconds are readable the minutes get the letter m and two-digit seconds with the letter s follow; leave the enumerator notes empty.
10h43
